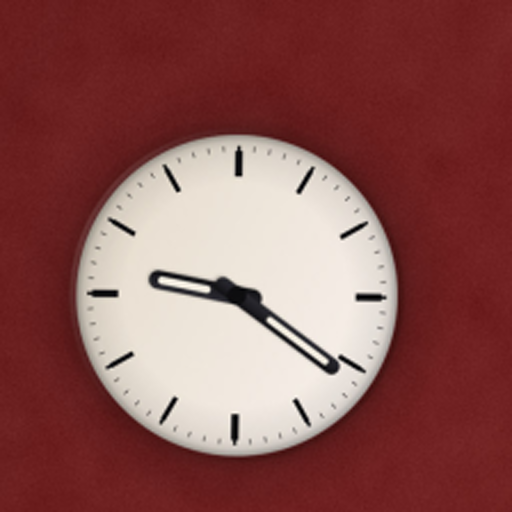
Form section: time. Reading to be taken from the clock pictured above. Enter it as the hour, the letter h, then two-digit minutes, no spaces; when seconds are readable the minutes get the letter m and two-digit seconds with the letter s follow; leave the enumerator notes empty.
9h21
